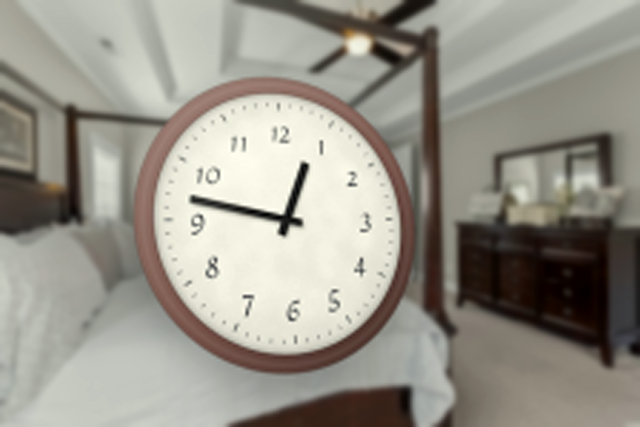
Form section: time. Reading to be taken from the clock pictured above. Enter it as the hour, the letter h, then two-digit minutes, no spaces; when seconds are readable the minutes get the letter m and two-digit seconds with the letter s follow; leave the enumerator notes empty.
12h47
